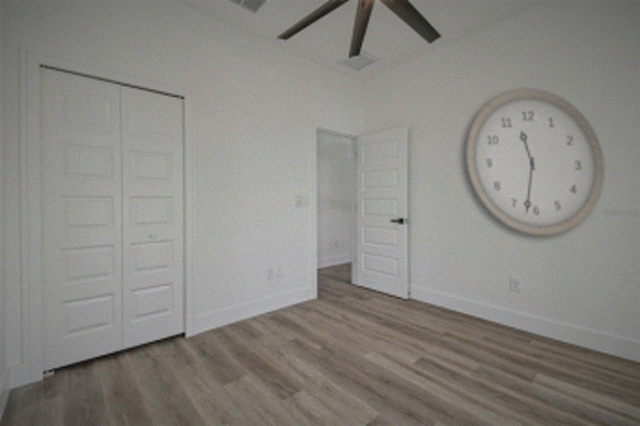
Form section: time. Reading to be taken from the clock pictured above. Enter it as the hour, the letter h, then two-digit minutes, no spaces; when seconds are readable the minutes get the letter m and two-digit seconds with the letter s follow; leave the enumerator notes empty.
11h32
